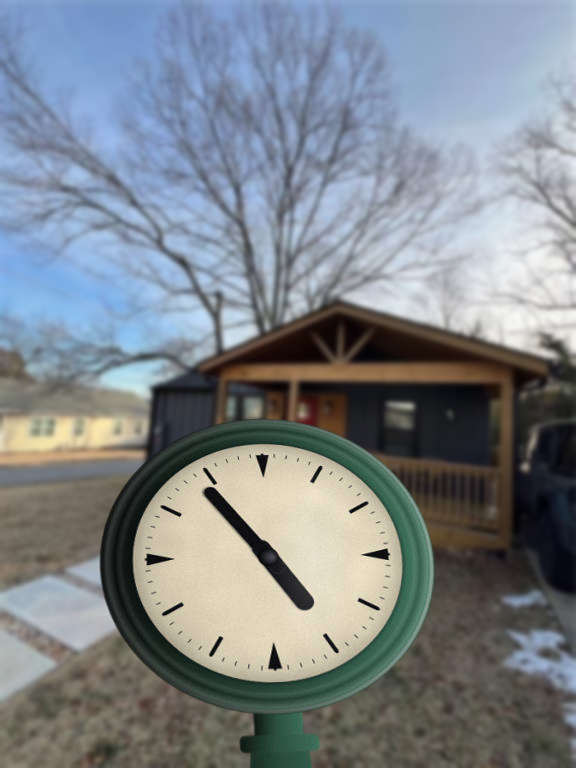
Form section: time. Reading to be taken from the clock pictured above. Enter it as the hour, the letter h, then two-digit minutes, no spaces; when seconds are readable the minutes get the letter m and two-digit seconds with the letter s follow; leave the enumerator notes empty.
4h54
